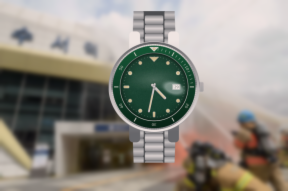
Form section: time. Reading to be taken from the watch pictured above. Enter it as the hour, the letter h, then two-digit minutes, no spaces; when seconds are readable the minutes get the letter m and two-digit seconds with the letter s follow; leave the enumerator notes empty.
4h32
